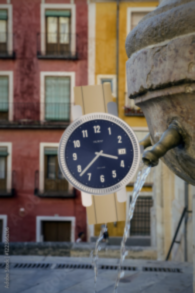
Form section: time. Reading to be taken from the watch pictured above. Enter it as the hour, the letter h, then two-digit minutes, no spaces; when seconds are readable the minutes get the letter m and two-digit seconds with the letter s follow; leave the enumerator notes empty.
3h38
